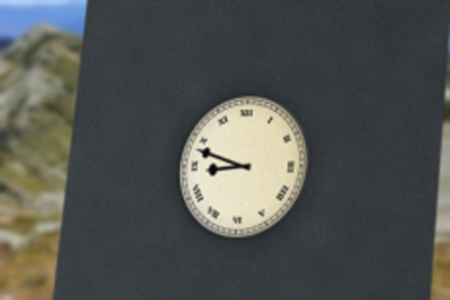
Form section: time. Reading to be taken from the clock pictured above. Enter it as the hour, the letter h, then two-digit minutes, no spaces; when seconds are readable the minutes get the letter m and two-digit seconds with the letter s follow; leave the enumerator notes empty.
8h48
